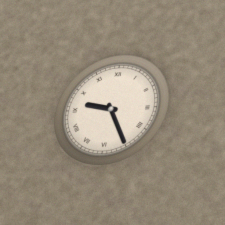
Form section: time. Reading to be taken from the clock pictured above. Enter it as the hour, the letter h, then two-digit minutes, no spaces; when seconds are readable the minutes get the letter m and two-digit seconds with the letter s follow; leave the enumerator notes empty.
9h25
